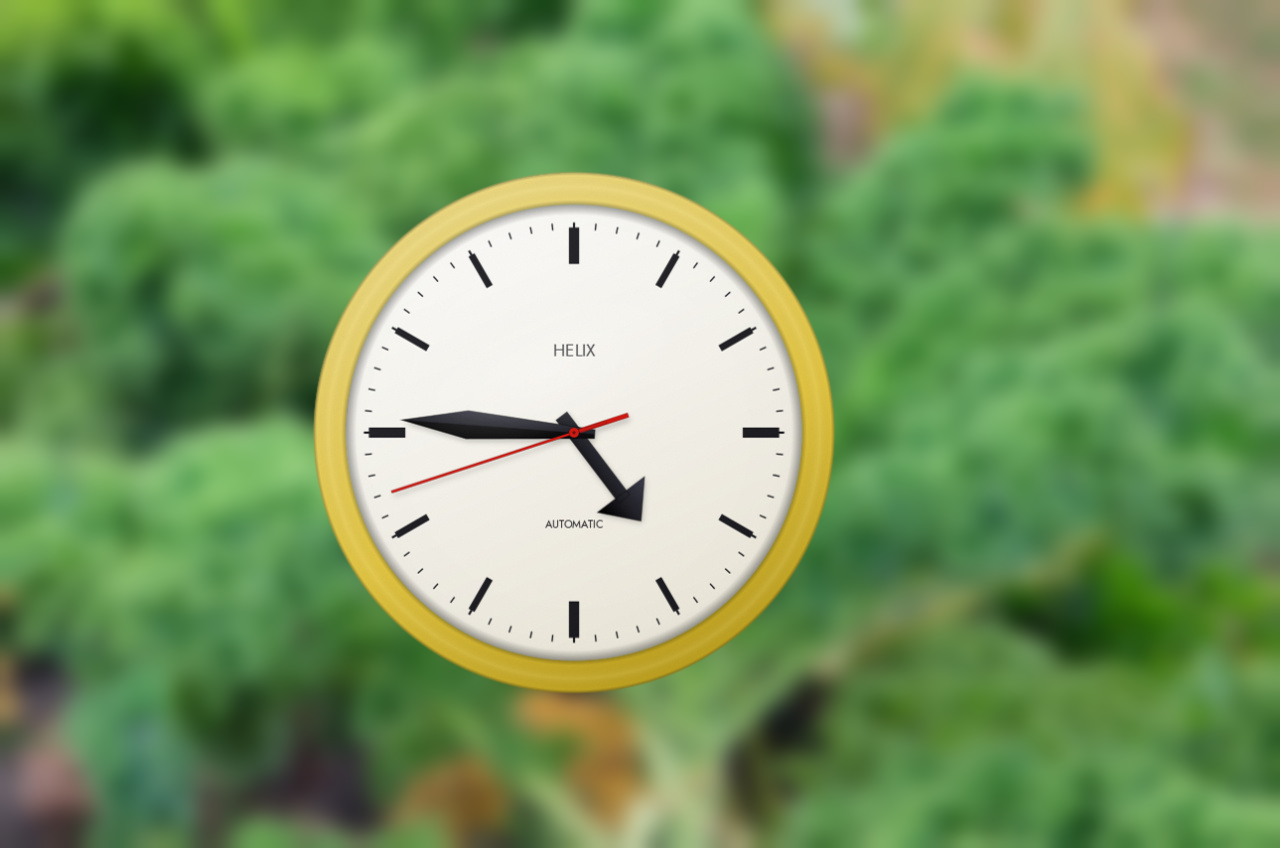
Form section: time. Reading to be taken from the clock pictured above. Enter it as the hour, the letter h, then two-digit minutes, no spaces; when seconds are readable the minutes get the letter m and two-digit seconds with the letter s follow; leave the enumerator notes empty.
4h45m42s
